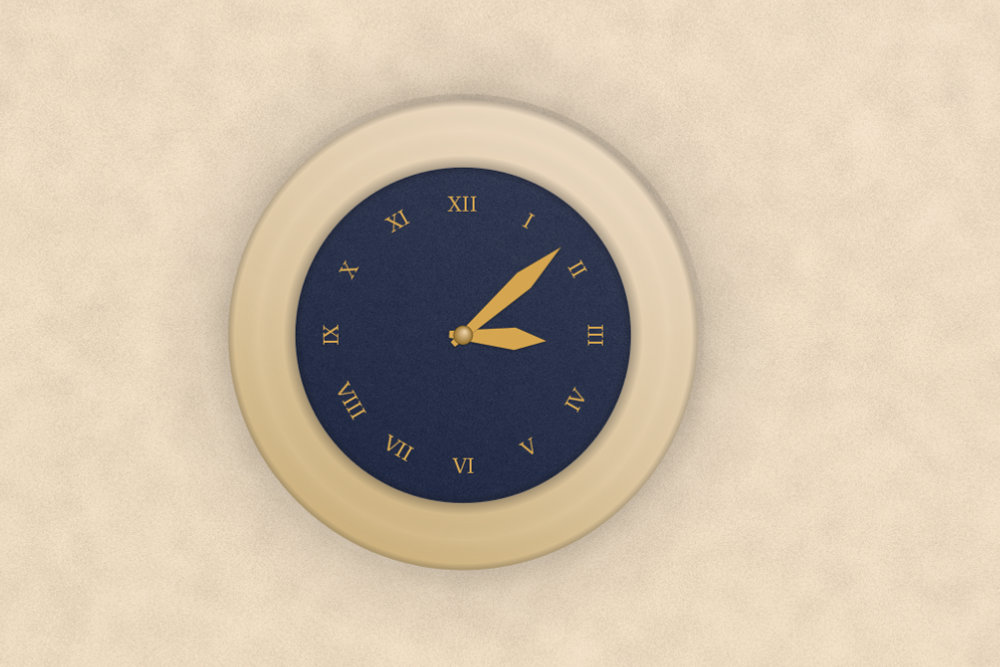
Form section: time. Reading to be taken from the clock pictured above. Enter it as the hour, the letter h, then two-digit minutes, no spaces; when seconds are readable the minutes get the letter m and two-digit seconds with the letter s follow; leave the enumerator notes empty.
3h08
